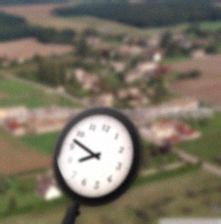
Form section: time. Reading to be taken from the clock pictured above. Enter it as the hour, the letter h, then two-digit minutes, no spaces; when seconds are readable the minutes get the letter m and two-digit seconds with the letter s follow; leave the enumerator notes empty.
7h47
